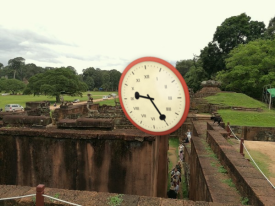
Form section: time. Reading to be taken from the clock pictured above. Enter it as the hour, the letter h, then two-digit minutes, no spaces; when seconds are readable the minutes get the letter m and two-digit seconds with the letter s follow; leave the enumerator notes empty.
9h25
